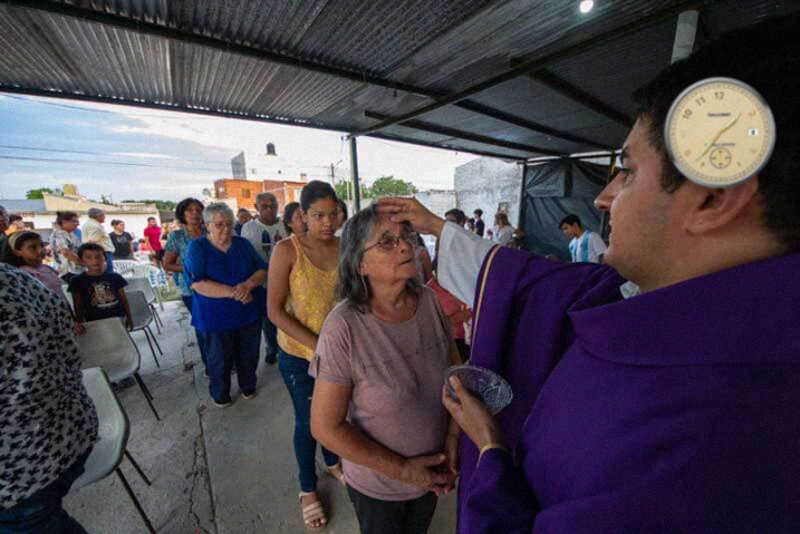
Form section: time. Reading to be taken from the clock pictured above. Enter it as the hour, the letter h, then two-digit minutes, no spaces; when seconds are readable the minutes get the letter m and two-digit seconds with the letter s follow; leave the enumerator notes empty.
1h37
